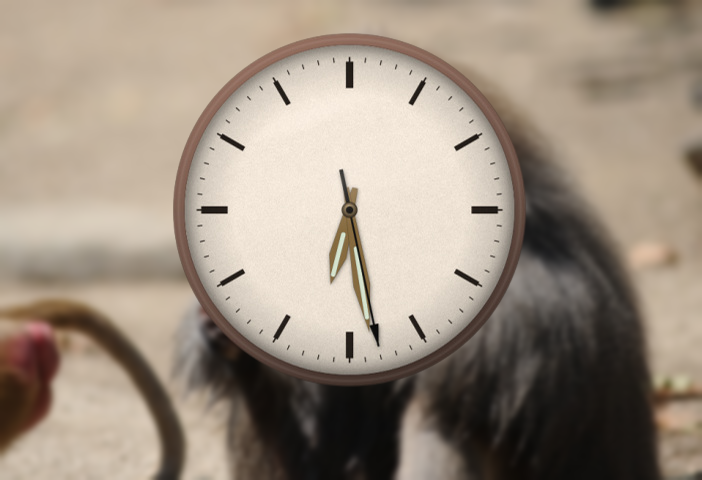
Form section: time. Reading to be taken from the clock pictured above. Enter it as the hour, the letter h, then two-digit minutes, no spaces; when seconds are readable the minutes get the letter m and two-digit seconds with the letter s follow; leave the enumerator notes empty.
6h28m28s
